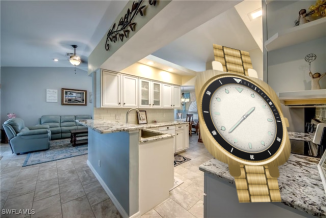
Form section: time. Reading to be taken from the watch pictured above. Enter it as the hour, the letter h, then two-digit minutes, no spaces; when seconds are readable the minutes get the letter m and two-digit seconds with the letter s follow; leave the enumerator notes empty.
1h38
